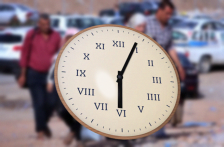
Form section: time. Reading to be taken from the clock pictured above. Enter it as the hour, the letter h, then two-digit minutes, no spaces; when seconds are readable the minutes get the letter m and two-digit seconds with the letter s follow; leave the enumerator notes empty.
6h04
